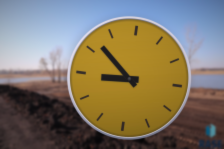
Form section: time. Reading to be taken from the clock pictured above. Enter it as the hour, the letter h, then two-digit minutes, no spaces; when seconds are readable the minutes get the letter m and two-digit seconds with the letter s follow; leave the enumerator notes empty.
8h52
